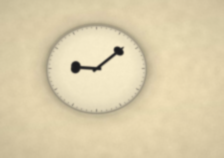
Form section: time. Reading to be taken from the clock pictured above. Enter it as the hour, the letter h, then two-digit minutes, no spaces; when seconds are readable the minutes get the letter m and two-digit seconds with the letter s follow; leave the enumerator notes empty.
9h08
